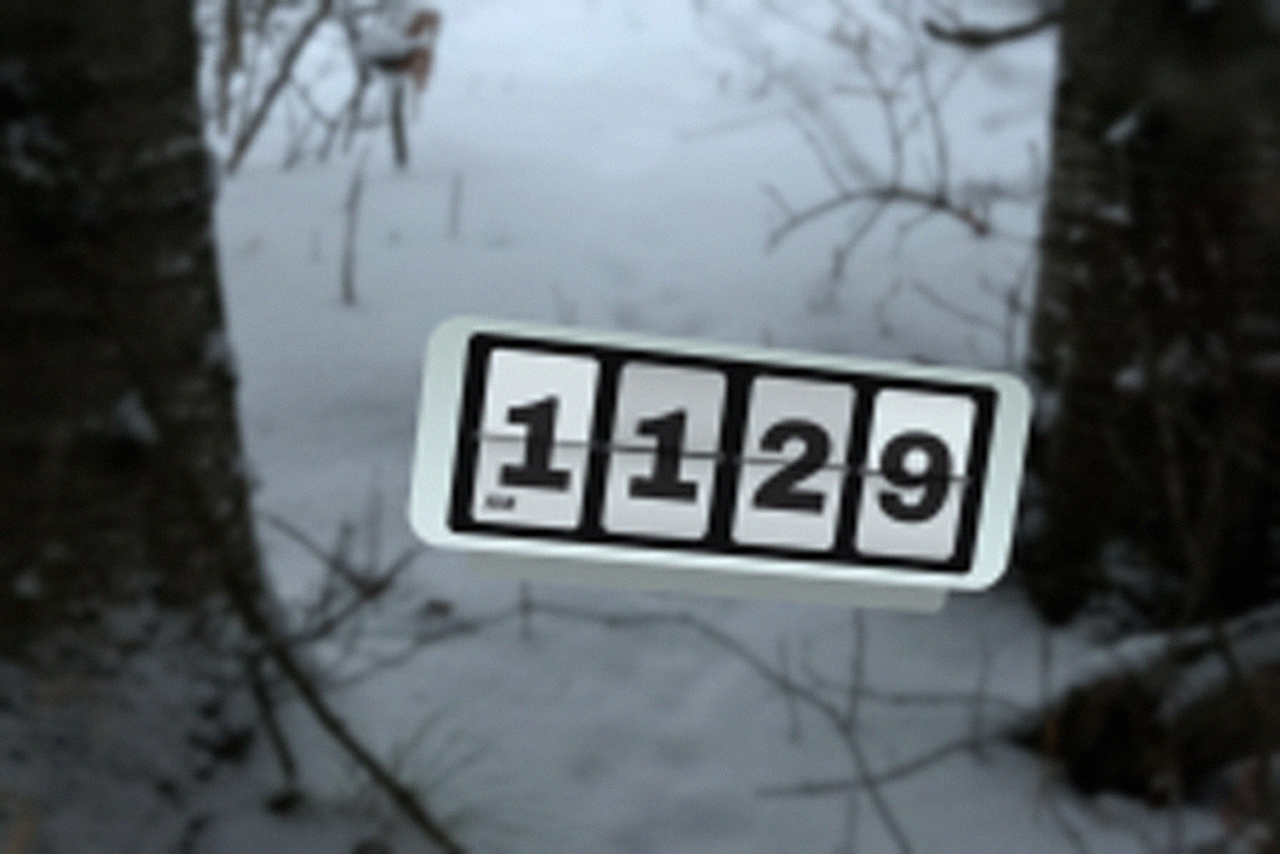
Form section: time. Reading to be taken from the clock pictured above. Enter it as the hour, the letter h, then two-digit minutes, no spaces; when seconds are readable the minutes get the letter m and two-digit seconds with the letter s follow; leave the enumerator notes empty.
11h29
